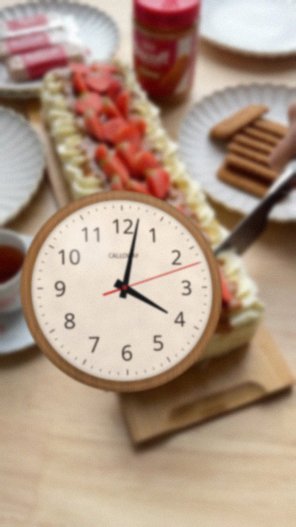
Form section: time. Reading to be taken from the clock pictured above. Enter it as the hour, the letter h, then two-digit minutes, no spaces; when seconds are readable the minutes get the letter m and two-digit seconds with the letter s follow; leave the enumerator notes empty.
4h02m12s
